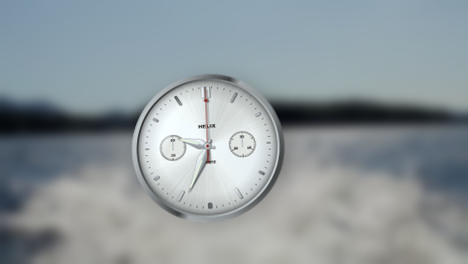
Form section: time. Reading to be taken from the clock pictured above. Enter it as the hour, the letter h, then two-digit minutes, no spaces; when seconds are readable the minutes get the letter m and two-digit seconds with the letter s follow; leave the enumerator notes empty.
9h34
